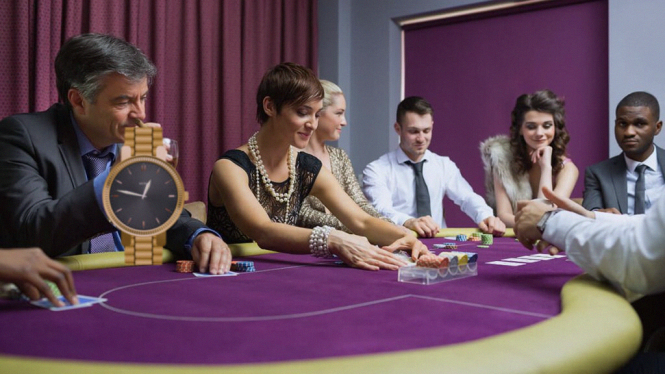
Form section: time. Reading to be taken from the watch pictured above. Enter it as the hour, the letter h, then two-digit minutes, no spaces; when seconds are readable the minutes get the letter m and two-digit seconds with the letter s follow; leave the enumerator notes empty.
12h47
